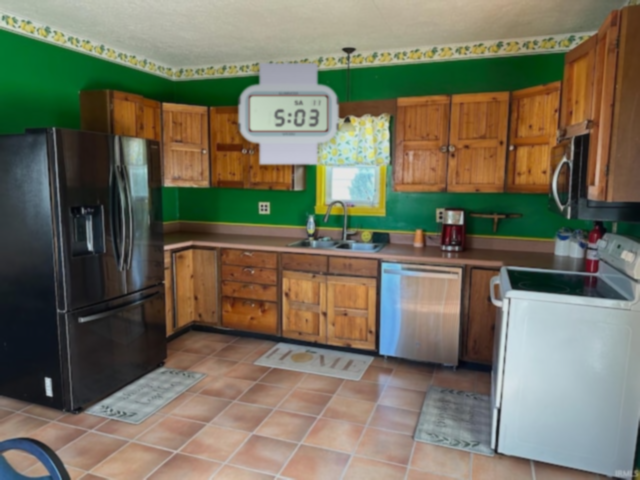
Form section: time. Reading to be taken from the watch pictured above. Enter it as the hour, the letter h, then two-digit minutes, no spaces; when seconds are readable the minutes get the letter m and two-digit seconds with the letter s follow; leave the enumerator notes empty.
5h03
